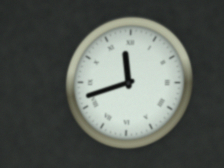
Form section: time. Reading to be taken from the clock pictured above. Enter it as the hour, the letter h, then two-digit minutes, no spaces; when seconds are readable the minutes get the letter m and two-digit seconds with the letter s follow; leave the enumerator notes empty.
11h42
